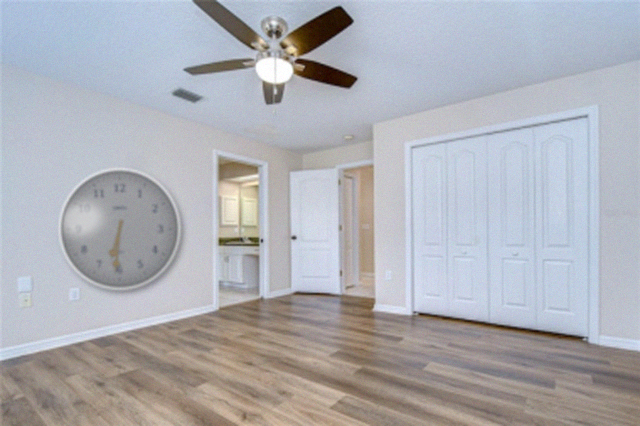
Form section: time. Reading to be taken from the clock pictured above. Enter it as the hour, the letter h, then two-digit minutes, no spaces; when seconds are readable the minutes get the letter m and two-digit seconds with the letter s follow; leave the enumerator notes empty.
6h31
